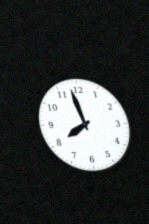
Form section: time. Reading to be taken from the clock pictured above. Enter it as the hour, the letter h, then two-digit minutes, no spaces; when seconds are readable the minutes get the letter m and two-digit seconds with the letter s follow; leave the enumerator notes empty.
7h58
